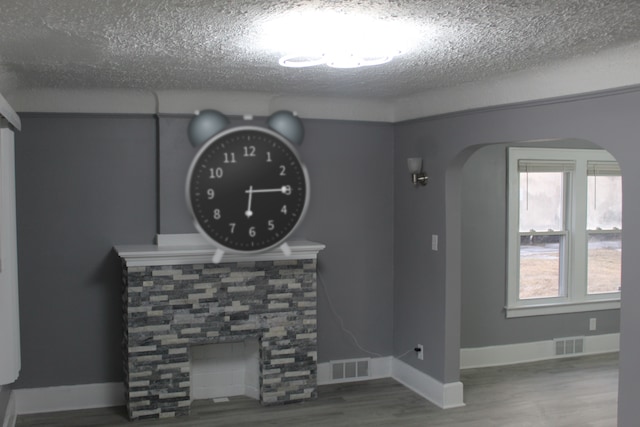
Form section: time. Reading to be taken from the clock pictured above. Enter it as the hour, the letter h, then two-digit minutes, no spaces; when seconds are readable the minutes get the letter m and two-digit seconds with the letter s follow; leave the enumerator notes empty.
6h15
